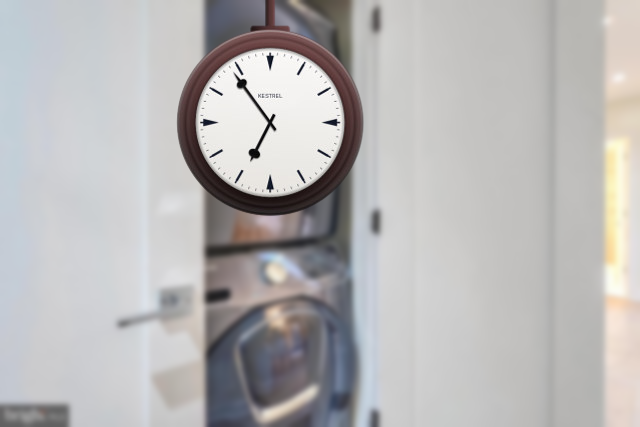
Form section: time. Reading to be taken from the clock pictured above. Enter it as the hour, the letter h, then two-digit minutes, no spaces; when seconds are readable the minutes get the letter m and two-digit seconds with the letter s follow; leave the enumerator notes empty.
6h54
